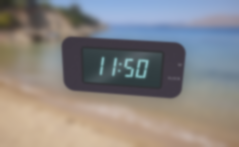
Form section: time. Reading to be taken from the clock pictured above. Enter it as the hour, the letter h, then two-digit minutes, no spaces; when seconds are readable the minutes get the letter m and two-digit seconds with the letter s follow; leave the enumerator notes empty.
11h50
